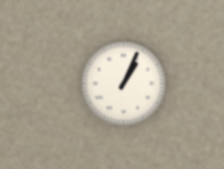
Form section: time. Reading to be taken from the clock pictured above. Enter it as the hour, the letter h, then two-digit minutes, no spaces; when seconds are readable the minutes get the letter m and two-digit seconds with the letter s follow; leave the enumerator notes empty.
1h04
